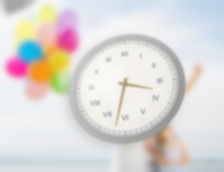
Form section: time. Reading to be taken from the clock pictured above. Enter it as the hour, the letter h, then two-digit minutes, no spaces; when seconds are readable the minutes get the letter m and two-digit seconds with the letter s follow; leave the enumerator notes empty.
3h32
